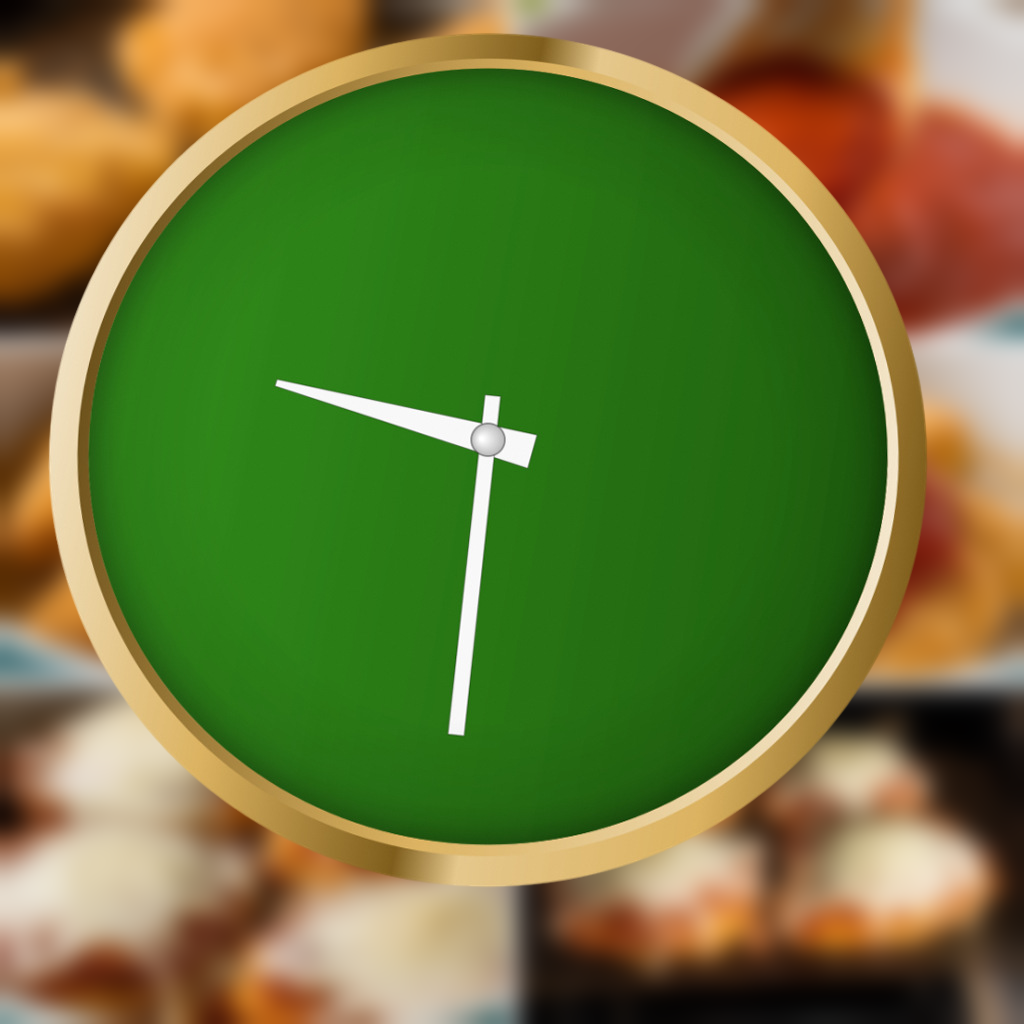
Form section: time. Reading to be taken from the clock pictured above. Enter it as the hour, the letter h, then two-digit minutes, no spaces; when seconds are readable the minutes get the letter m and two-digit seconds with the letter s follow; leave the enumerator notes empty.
9h31
